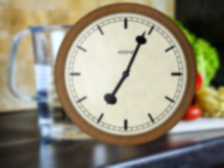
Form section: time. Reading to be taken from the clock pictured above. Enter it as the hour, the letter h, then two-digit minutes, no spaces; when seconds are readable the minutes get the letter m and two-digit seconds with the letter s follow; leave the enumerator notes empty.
7h04
